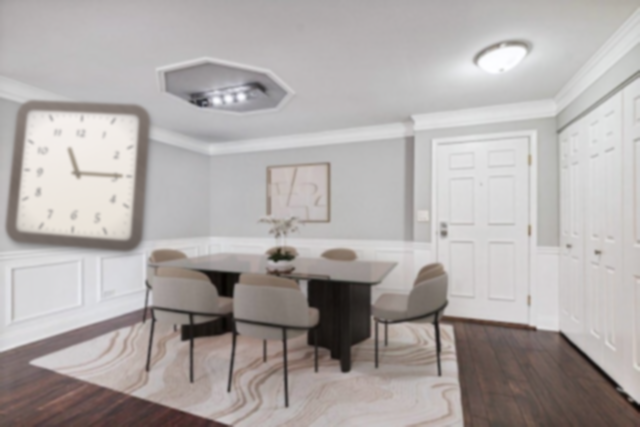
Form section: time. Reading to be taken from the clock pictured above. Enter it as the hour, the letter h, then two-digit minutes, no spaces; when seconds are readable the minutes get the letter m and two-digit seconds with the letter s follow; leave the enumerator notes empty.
11h15
